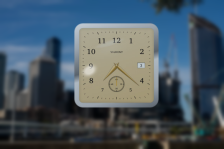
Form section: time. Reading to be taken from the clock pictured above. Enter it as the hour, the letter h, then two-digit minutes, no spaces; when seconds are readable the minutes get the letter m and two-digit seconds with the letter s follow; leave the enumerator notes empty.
7h22
